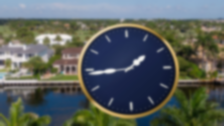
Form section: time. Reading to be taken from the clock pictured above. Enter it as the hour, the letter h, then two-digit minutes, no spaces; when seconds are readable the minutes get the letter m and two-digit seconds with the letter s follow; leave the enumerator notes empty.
1h44
